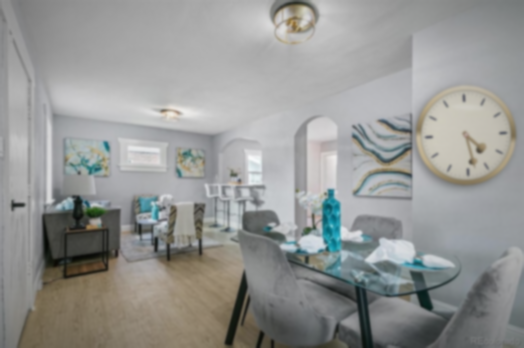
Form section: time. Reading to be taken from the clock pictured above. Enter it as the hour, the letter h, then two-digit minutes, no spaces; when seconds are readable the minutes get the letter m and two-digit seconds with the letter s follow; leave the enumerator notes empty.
4h28
